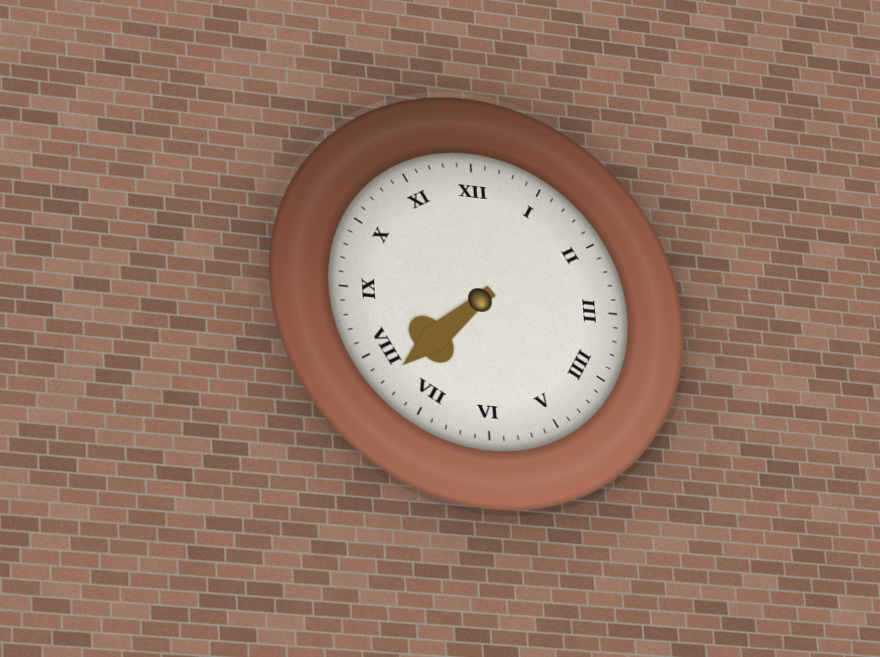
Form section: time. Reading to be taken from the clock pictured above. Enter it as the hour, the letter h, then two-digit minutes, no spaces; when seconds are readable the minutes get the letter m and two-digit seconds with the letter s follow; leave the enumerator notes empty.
7h38
